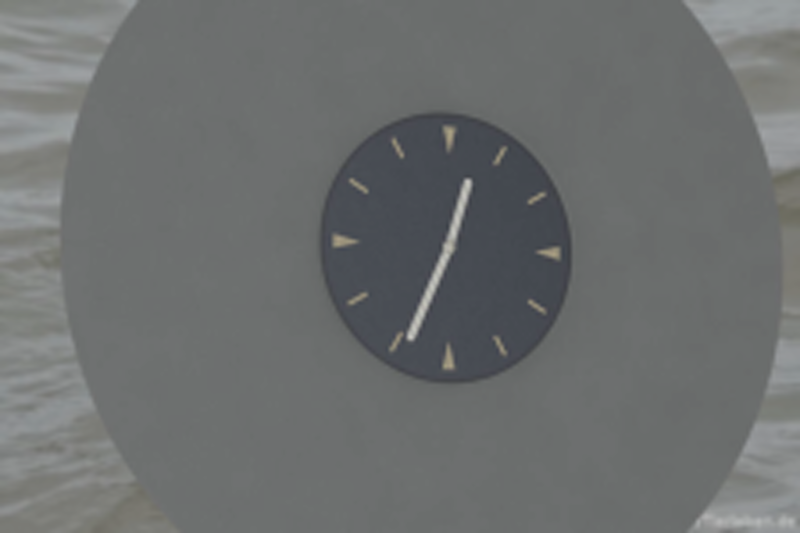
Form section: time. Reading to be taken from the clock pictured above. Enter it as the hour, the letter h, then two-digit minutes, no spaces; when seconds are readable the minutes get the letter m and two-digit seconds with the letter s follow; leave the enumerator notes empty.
12h34
